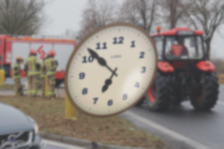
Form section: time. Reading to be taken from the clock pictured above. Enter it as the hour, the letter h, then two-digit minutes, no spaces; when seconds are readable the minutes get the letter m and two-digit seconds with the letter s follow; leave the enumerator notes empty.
6h52
